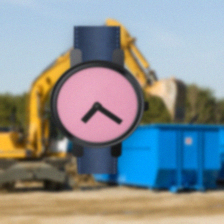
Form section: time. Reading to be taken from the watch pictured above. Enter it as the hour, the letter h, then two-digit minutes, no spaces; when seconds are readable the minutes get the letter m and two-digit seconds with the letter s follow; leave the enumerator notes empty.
7h21
